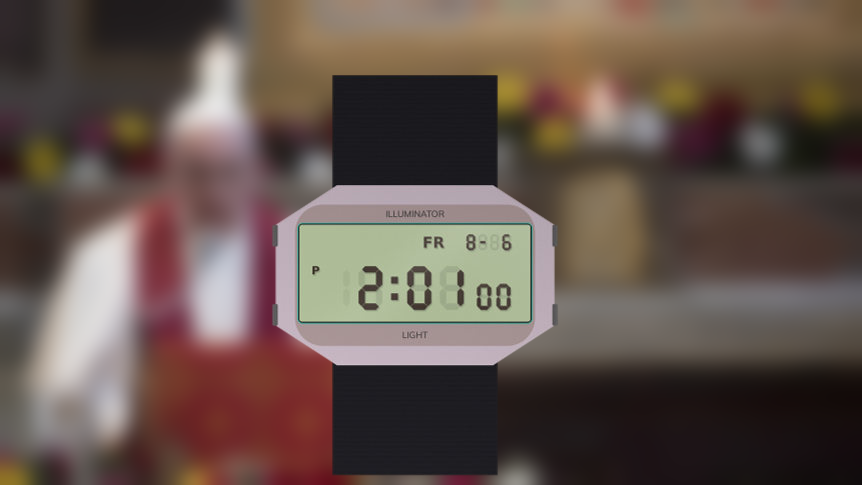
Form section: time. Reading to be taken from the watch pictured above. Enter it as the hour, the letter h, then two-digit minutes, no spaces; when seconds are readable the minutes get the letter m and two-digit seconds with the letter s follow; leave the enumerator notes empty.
2h01m00s
